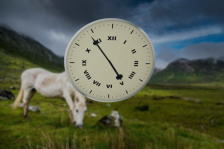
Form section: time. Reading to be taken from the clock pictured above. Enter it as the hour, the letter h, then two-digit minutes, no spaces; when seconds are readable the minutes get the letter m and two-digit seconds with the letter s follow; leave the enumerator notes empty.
4h54
